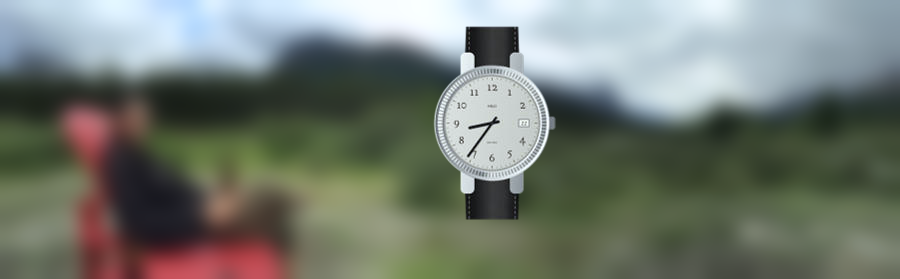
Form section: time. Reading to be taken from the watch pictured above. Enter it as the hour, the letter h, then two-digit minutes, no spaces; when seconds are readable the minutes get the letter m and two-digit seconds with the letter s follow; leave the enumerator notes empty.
8h36
